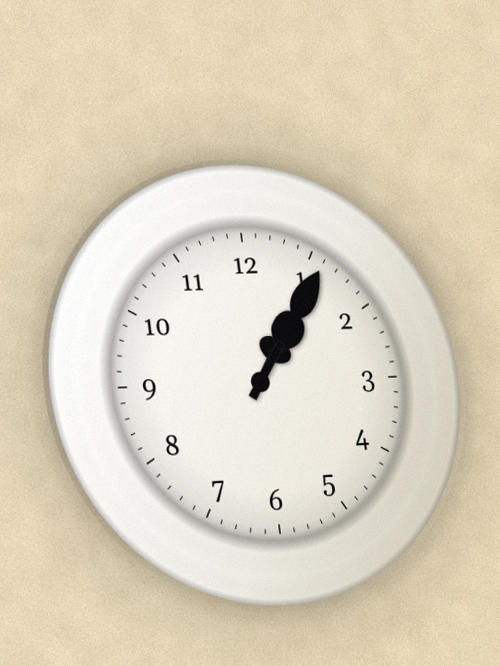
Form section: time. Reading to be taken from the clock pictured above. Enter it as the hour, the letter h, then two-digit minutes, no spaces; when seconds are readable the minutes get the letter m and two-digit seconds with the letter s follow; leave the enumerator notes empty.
1h06
